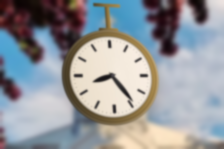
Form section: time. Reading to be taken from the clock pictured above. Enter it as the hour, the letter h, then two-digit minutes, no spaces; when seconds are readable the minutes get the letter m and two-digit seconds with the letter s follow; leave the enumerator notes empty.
8h24
